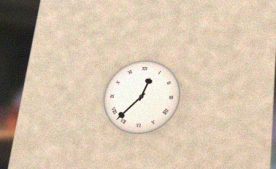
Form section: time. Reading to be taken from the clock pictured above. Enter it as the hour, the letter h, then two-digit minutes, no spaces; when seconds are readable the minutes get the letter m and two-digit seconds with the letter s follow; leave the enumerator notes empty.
12h37
